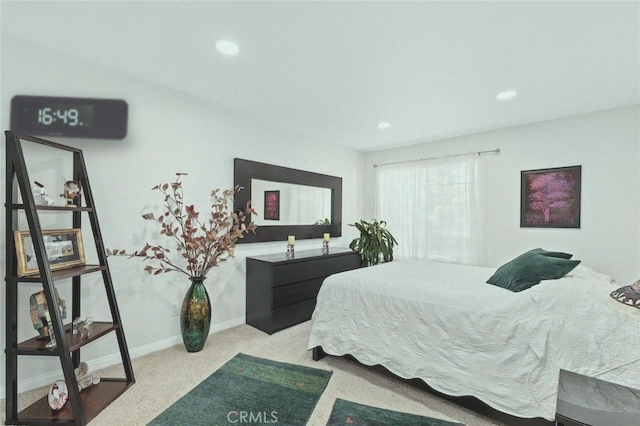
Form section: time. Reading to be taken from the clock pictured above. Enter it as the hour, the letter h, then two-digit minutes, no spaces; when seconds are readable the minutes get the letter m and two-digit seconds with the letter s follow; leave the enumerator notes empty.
16h49
